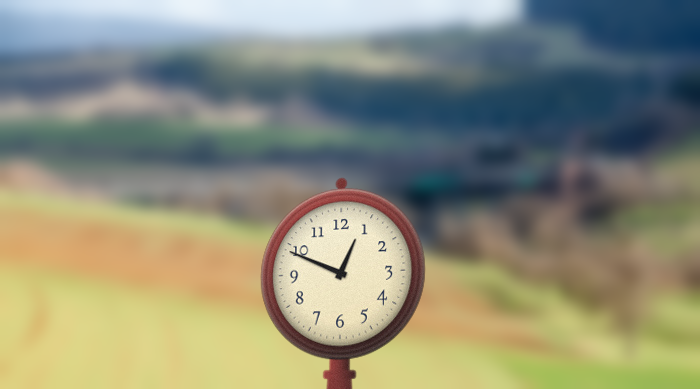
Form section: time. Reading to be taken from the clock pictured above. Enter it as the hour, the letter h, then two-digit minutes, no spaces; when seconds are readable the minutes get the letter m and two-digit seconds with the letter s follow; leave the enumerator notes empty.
12h49
